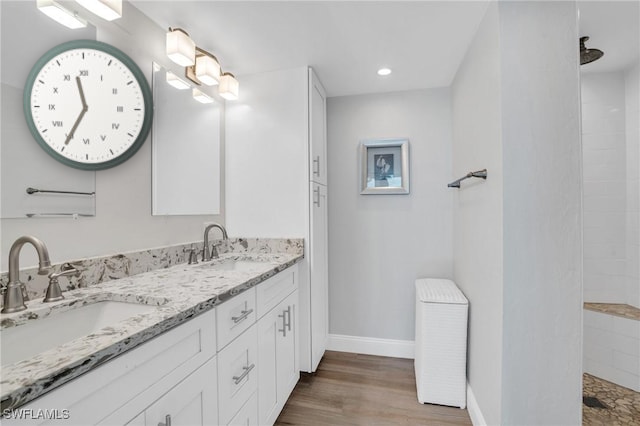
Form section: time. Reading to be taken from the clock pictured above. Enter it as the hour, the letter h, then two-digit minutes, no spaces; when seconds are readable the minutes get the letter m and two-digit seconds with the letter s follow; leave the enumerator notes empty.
11h35
